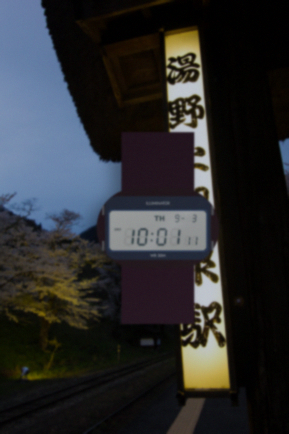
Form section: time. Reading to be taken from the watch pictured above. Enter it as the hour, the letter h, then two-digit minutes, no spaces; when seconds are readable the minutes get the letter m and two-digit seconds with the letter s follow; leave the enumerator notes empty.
10h01
